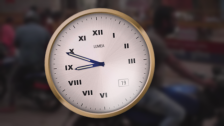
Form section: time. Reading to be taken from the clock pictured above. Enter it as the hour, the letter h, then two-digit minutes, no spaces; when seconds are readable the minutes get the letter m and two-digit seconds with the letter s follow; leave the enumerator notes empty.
8h49
